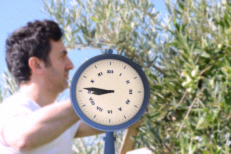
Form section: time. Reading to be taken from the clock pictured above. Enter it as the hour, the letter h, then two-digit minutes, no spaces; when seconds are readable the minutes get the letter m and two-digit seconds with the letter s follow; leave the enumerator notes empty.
8h46
